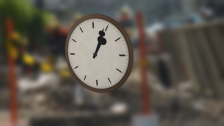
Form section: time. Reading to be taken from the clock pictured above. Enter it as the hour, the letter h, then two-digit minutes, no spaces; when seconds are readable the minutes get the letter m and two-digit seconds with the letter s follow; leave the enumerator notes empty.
1h04
